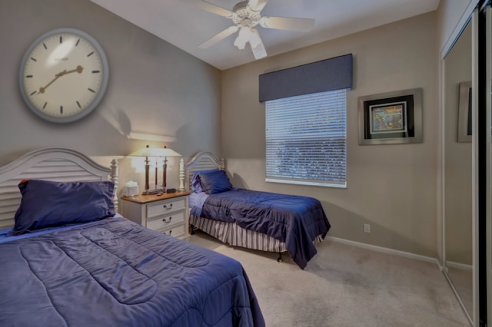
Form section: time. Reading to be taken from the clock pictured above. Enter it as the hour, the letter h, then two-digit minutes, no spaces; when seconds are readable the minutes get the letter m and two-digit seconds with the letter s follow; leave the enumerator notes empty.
2h39
